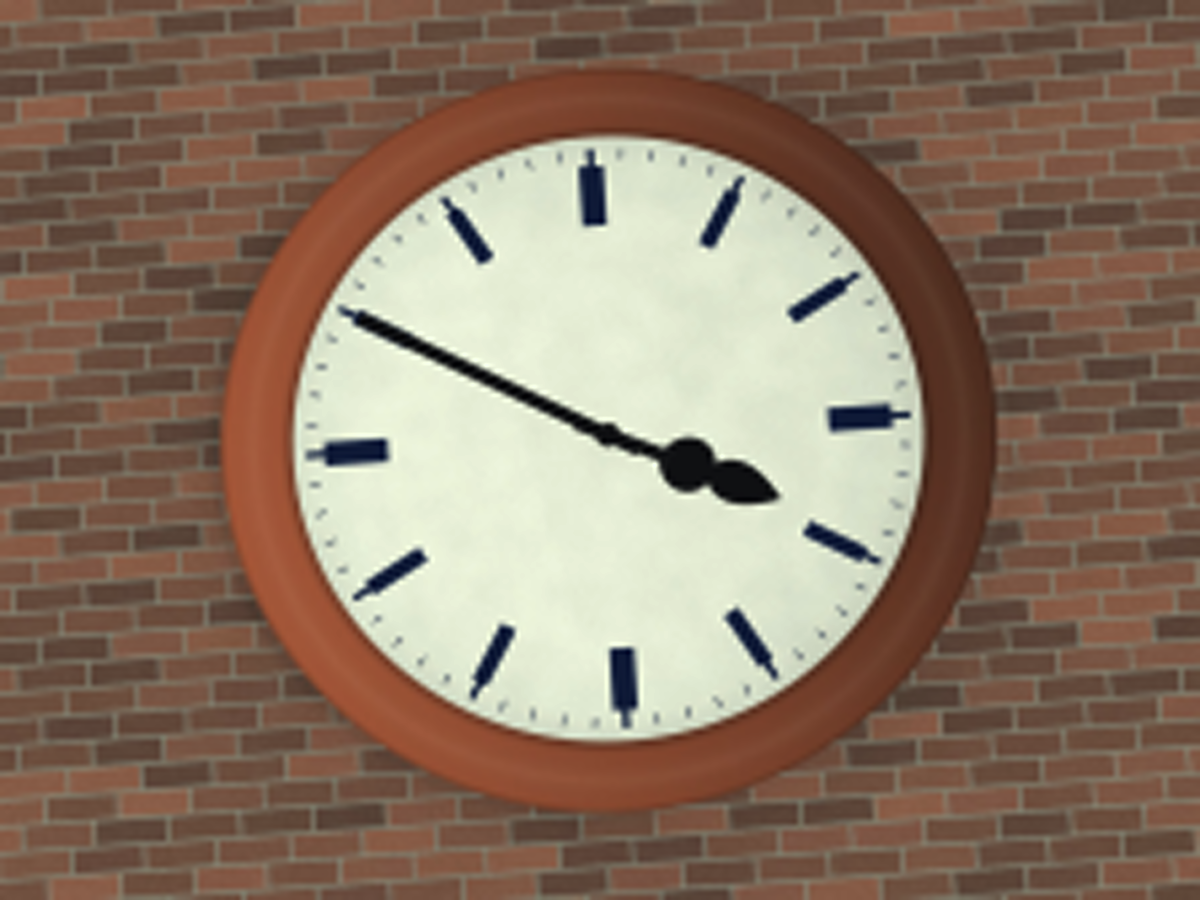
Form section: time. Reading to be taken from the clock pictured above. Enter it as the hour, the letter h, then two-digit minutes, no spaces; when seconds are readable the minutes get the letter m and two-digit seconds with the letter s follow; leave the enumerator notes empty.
3h50
